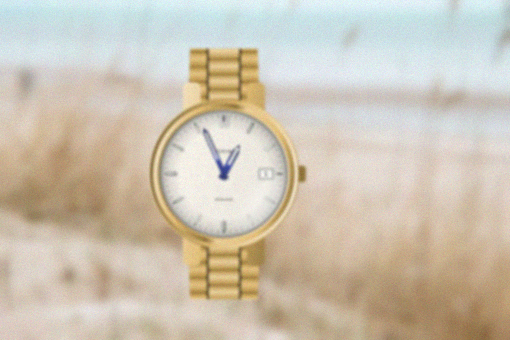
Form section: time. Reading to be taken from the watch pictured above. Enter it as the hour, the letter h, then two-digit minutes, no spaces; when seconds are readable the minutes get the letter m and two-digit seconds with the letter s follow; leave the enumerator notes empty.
12h56
